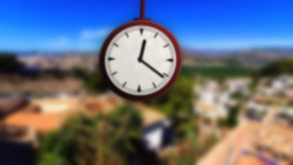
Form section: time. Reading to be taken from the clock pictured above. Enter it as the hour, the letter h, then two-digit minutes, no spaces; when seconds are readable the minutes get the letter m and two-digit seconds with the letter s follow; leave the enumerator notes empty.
12h21
